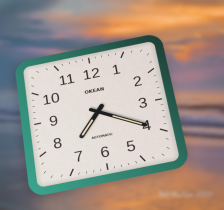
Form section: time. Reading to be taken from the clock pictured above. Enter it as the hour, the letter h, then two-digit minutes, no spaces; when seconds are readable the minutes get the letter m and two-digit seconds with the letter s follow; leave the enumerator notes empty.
7h20
